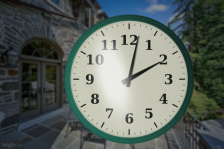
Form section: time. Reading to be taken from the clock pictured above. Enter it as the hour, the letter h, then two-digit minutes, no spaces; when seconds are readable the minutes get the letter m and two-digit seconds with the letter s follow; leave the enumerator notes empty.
2h02
